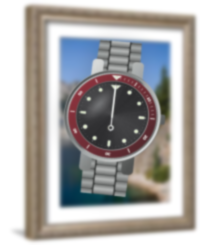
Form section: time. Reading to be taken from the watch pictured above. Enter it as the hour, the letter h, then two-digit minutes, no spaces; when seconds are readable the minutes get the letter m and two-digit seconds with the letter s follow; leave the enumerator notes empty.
6h00
